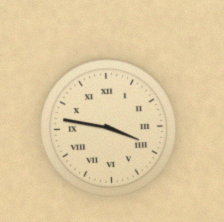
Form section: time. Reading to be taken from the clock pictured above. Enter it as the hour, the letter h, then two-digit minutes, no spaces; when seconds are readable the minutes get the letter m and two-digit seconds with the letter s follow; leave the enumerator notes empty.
3h47
